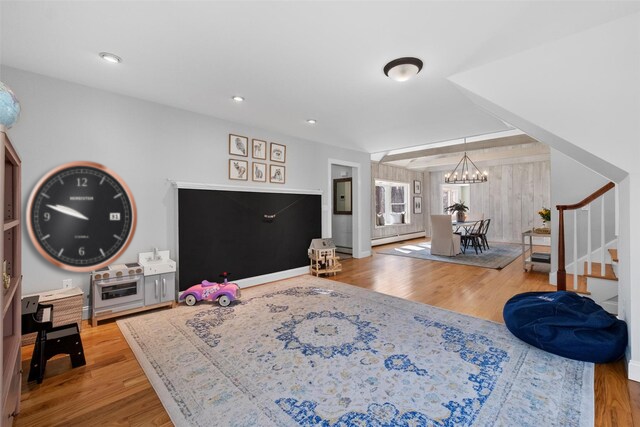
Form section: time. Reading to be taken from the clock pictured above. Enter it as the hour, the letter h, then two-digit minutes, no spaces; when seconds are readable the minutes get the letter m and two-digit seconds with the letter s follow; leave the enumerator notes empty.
9h48
